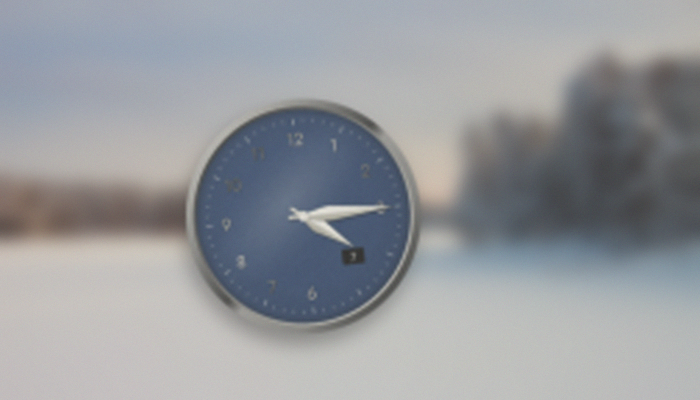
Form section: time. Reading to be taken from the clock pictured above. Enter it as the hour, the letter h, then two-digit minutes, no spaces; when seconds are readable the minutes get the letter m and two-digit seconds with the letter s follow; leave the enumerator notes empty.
4h15
